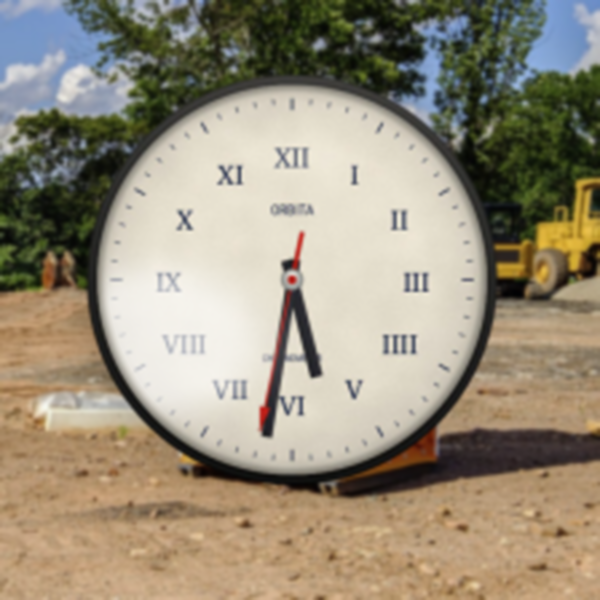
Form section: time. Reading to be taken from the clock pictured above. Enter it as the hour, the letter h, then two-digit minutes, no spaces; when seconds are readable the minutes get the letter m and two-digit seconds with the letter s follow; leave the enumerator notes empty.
5h31m32s
